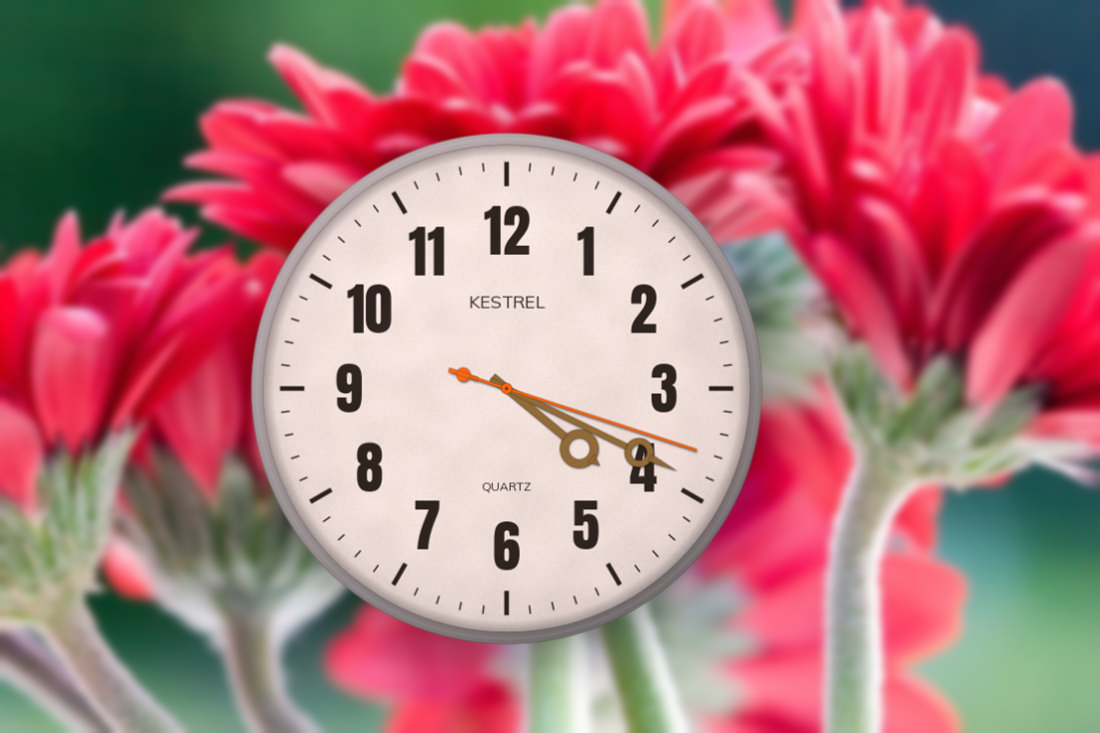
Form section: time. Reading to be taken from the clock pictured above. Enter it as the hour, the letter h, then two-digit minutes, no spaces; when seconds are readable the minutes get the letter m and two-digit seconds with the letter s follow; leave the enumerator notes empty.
4h19m18s
